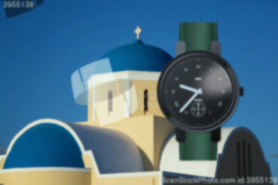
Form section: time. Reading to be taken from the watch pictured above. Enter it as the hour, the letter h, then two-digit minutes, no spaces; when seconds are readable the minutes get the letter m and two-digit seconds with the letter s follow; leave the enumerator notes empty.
9h37
